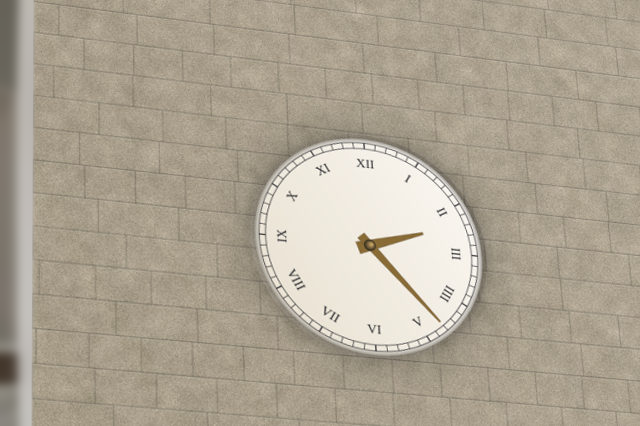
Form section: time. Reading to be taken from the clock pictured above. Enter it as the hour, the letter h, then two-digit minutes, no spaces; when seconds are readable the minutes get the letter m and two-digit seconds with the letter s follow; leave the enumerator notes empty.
2h23
